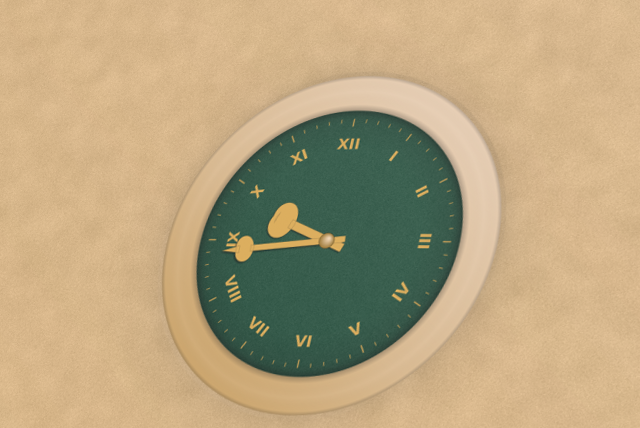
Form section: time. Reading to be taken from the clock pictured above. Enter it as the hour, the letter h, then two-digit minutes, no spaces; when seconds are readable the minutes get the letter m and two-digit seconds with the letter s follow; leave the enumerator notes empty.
9h44
